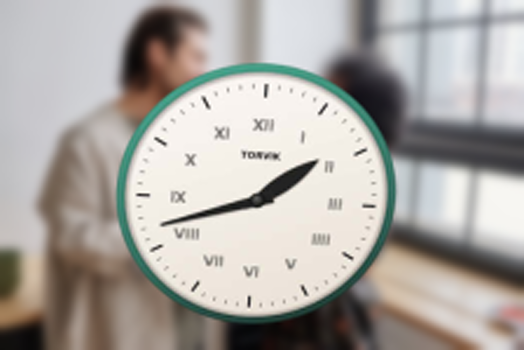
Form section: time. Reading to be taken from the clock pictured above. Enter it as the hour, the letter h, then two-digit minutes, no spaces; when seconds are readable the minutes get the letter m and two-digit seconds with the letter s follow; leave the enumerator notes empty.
1h42
